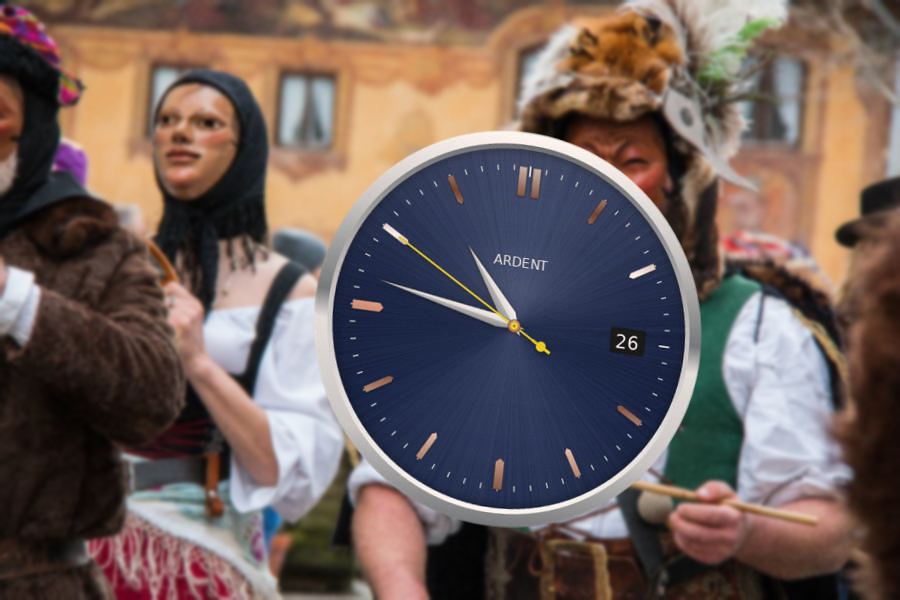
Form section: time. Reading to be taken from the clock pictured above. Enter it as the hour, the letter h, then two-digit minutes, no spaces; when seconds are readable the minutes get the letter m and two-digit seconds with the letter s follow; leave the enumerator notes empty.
10h46m50s
